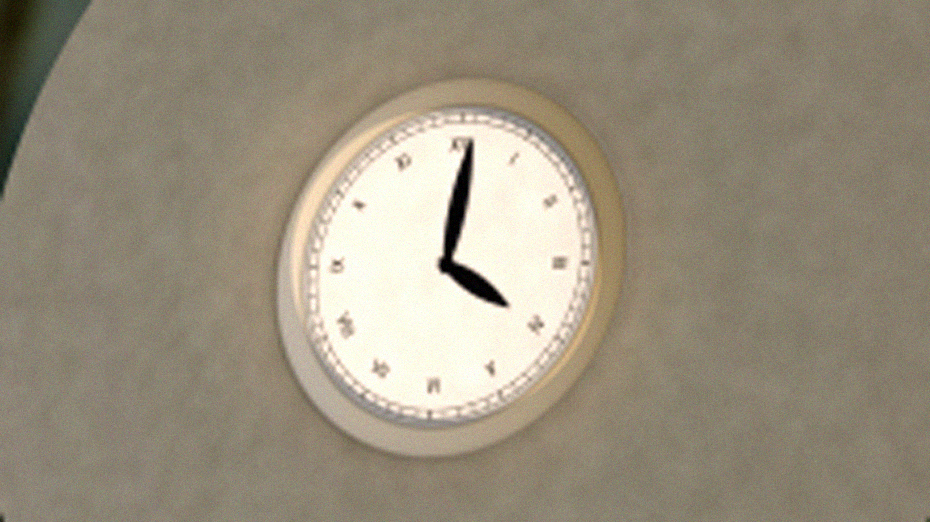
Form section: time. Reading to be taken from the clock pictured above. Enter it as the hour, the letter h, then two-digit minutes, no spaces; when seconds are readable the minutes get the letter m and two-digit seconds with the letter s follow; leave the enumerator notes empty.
4h01
